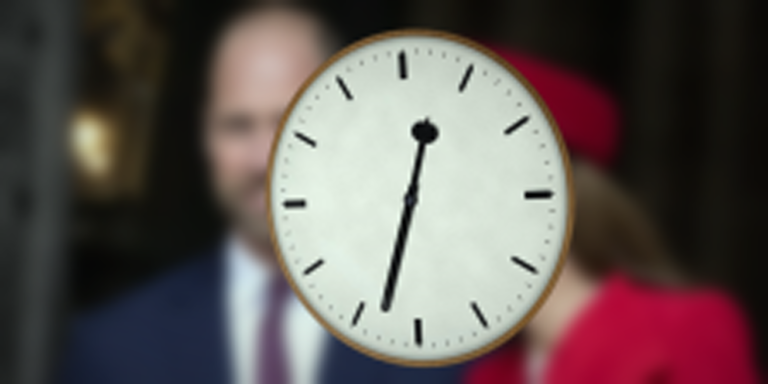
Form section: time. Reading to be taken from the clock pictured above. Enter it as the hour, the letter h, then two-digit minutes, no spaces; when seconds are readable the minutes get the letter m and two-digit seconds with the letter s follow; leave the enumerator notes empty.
12h33
